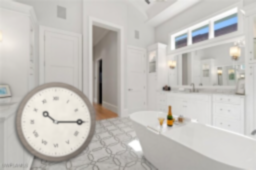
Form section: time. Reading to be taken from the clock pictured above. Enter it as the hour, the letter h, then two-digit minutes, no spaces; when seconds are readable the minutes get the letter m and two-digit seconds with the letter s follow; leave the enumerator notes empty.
10h15
